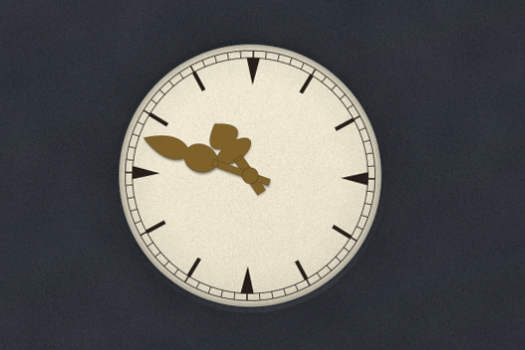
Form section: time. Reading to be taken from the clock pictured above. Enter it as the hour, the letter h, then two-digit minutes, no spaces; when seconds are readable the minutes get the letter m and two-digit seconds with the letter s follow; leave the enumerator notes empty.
10h48
